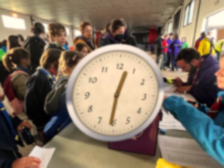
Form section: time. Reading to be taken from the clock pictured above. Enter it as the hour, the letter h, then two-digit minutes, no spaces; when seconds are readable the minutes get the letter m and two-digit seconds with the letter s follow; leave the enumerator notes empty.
12h31
